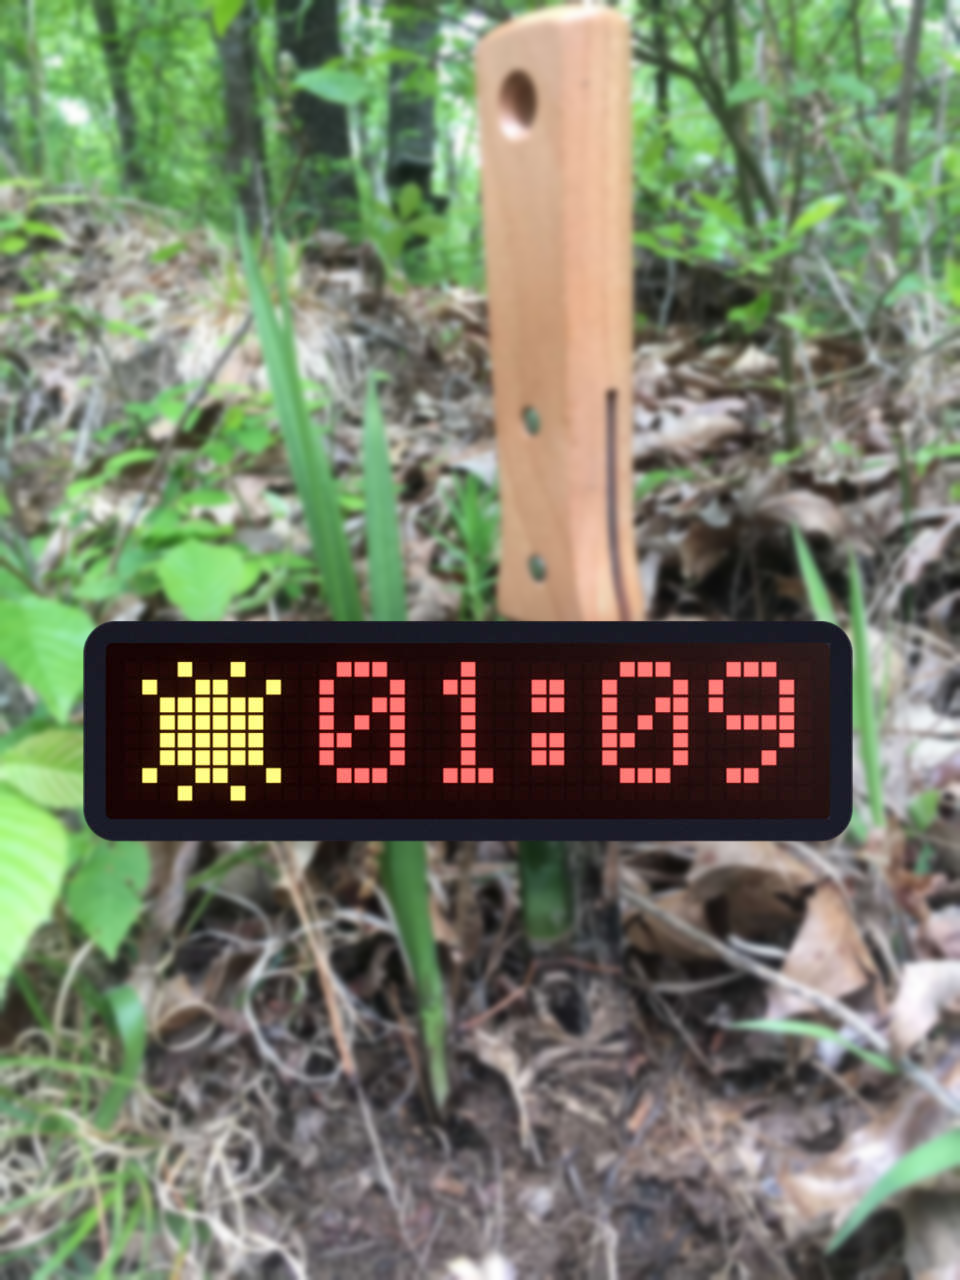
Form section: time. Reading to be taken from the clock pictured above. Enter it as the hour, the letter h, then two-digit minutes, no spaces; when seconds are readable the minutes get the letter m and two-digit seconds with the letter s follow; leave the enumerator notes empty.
1h09
